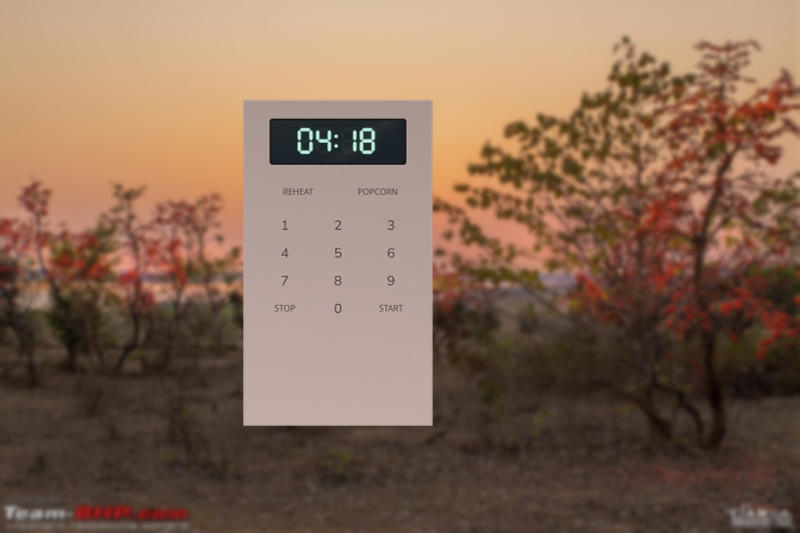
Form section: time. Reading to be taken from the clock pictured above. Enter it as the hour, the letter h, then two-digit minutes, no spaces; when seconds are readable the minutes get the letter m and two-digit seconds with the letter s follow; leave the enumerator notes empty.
4h18
